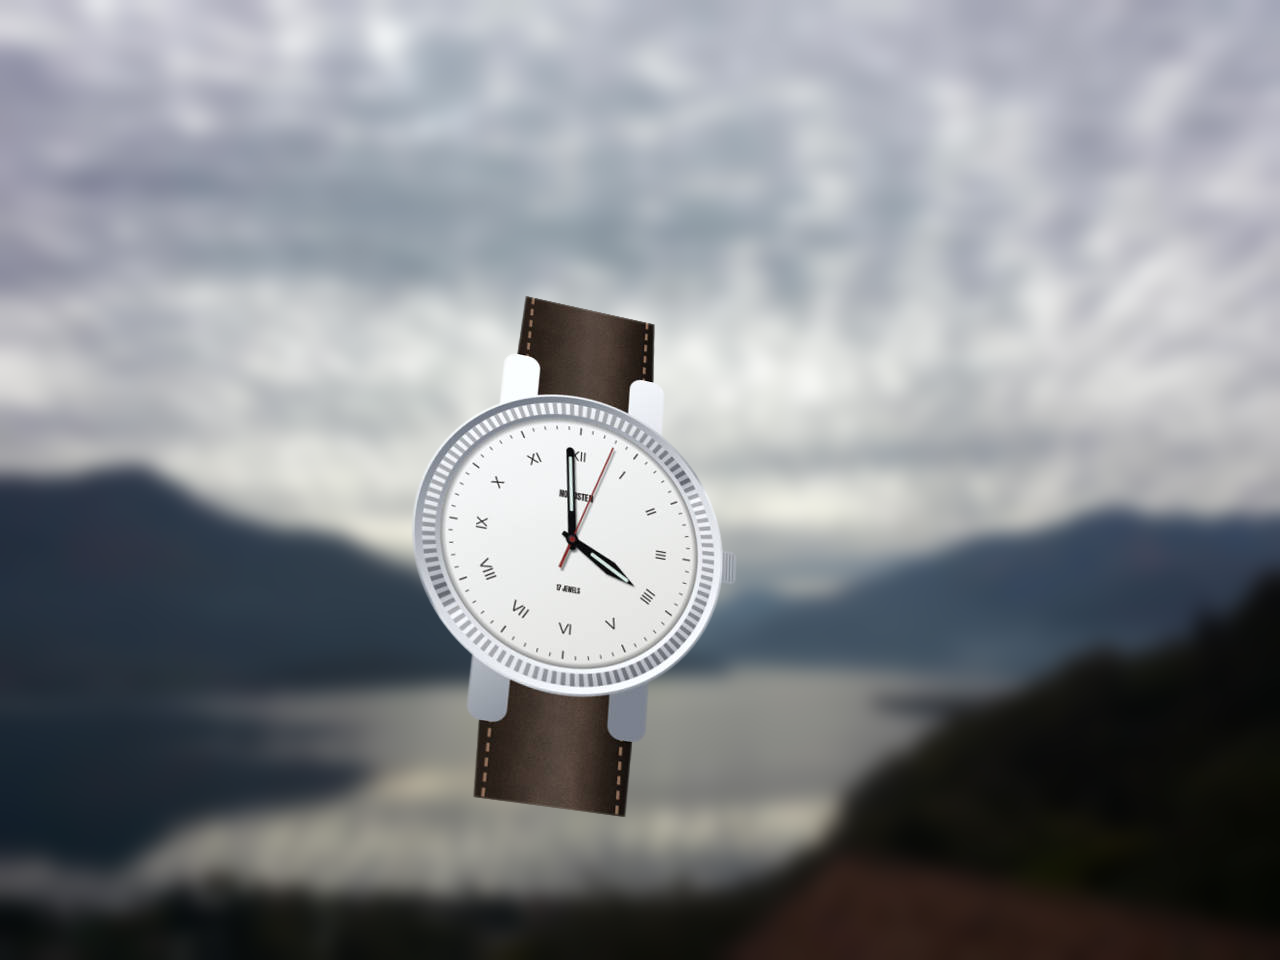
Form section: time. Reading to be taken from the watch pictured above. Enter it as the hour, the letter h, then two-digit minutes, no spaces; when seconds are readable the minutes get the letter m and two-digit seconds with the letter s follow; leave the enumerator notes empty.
3h59m03s
